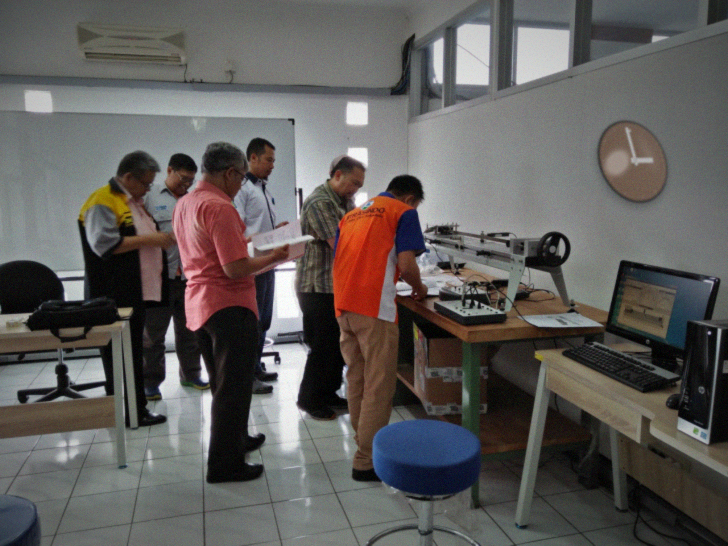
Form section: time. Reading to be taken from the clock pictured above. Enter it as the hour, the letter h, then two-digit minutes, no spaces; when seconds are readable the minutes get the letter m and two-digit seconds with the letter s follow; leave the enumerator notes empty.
2h59
